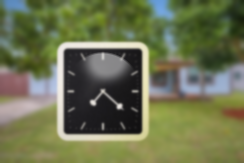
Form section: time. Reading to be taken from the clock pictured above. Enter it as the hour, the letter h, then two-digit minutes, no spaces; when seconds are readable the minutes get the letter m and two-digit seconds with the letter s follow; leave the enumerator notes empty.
7h22
